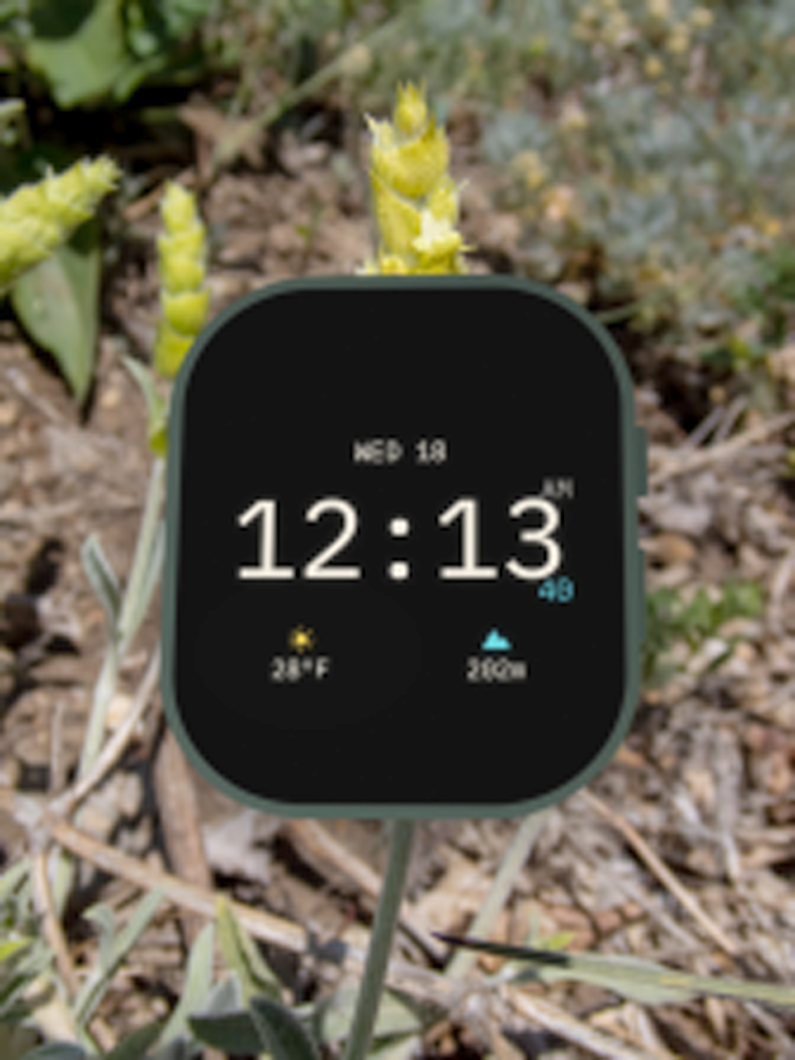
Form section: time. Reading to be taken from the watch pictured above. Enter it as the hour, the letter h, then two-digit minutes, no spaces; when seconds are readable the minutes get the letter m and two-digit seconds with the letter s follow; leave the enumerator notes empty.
12h13
